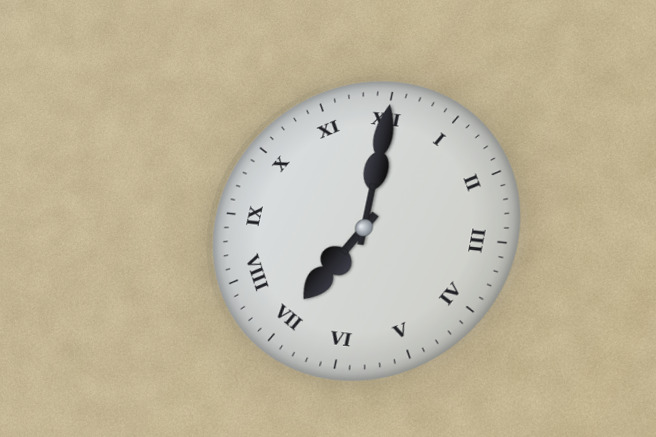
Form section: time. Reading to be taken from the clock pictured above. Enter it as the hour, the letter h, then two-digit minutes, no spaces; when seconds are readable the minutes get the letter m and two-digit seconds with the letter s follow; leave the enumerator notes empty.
7h00
